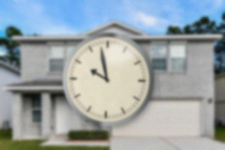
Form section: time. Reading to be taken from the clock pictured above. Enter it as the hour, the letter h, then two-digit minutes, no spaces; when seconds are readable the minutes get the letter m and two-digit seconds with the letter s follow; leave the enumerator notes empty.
9h58
